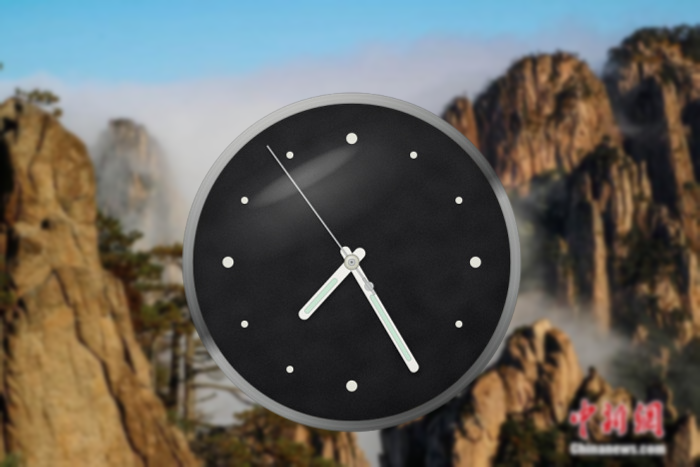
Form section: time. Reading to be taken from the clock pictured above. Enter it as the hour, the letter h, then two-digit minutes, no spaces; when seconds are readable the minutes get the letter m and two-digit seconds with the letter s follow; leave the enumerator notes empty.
7h24m54s
